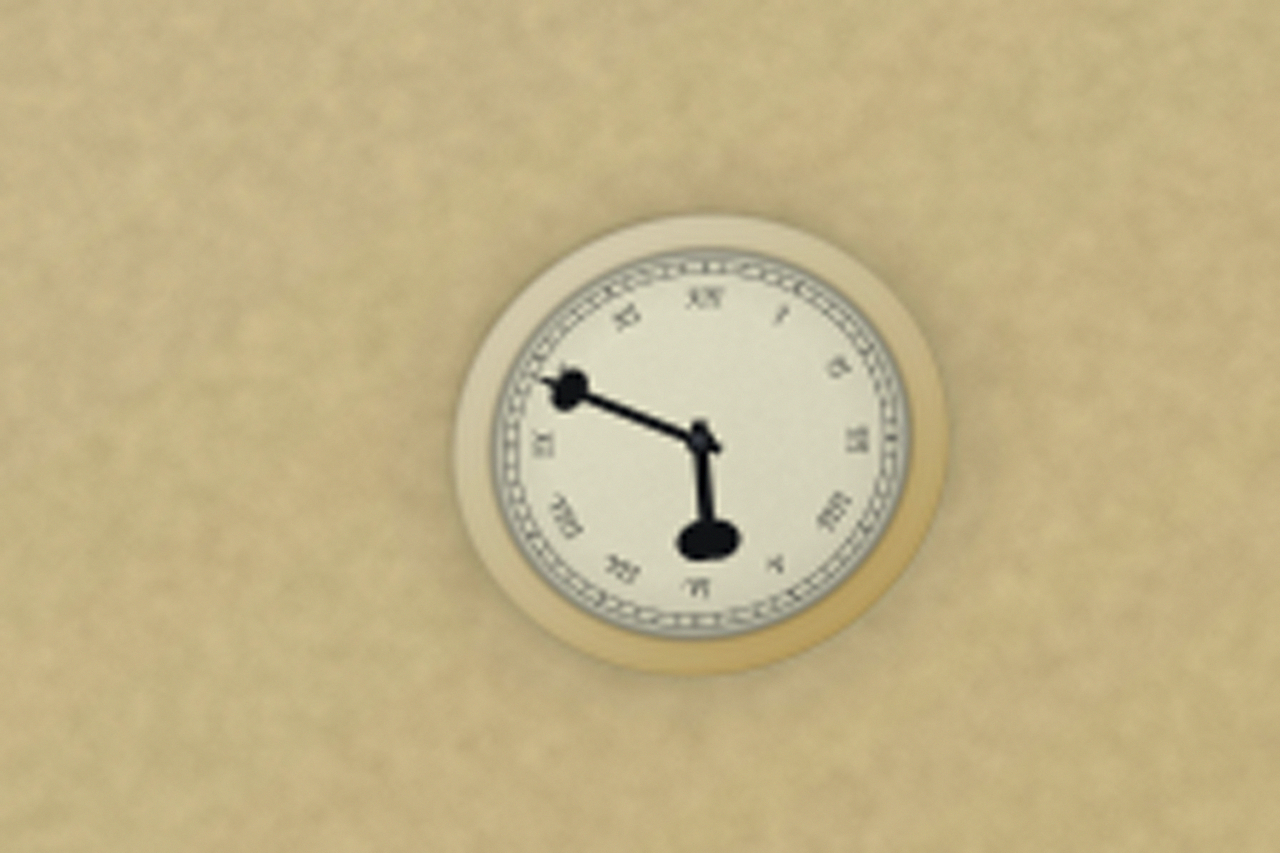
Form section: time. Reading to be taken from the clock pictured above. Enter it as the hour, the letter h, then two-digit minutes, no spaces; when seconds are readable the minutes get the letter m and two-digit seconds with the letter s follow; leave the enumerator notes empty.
5h49
